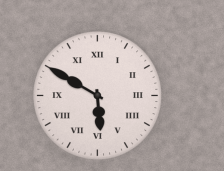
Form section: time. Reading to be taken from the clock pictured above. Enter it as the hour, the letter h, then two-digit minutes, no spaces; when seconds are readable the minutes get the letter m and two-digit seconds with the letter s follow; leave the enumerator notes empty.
5h50
